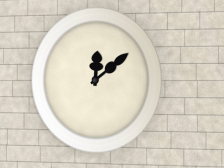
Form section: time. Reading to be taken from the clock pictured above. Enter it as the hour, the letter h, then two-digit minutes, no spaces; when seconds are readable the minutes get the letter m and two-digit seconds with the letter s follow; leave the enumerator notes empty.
12h09
